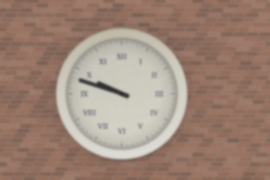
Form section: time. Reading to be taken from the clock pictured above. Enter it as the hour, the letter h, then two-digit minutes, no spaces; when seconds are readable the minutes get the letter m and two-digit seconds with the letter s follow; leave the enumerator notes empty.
9h48
